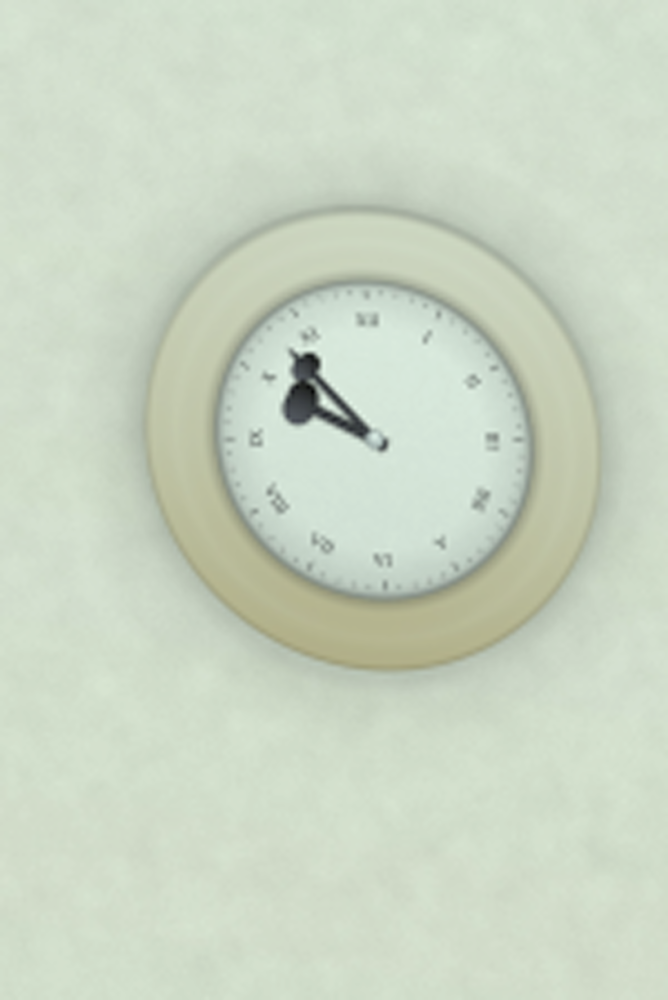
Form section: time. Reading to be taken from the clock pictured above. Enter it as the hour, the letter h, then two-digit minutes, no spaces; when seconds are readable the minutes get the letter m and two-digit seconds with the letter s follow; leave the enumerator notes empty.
9h53
